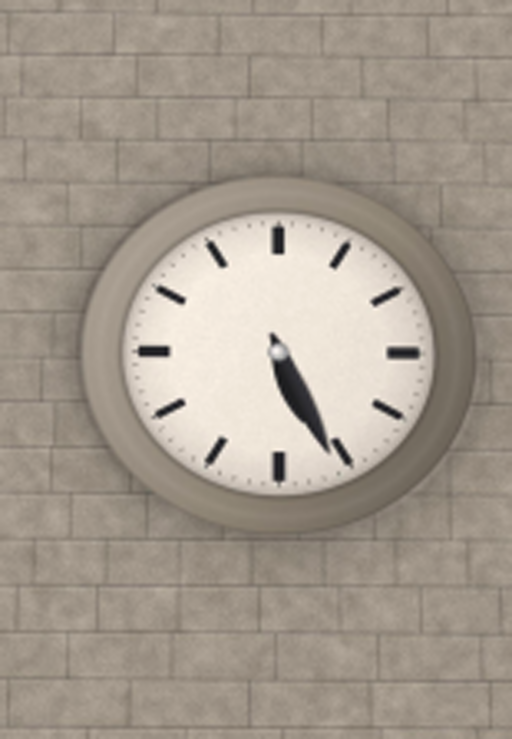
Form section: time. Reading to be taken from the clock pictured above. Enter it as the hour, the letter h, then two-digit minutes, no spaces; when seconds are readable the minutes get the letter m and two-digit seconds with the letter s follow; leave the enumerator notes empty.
5h26
